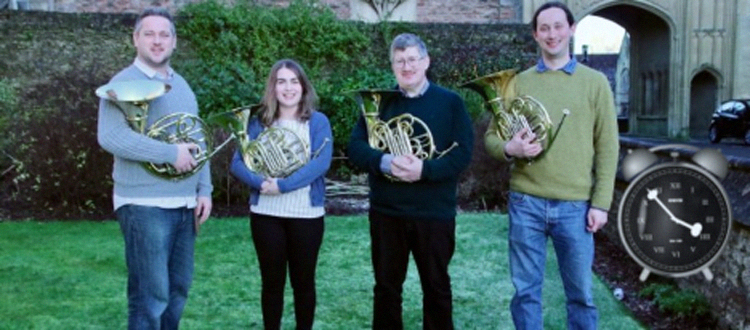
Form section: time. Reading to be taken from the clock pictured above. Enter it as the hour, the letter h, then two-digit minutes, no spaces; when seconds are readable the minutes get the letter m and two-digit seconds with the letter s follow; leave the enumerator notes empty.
3h53
